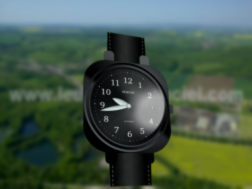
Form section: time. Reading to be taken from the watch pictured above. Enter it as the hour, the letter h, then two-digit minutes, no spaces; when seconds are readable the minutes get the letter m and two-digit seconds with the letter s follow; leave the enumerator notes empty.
9h43
